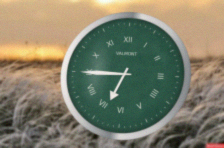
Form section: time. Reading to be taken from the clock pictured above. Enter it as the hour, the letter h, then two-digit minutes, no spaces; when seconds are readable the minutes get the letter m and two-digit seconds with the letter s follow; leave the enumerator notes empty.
6h45
